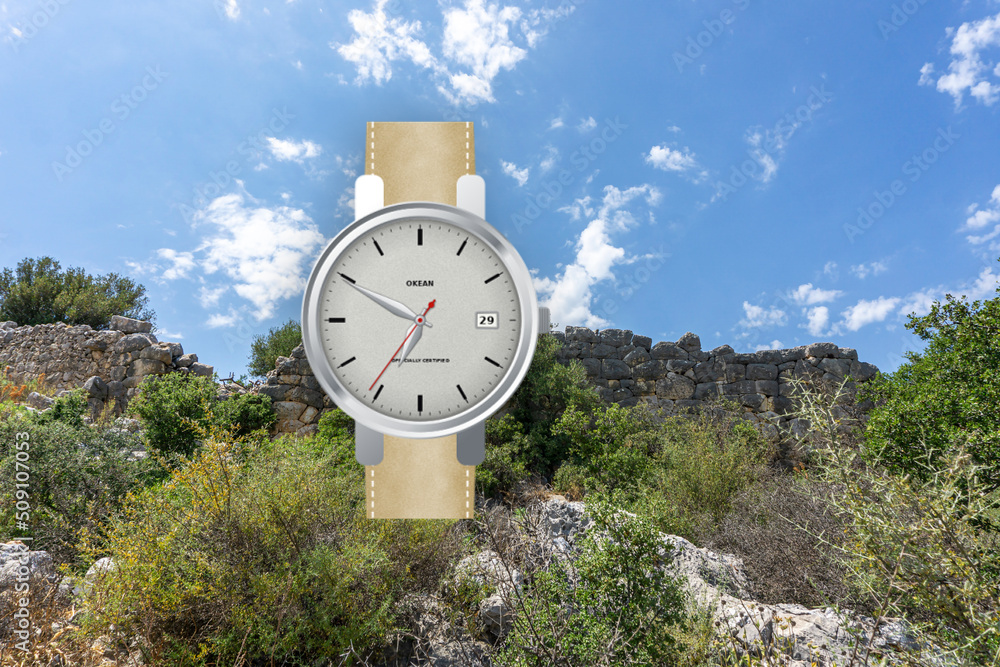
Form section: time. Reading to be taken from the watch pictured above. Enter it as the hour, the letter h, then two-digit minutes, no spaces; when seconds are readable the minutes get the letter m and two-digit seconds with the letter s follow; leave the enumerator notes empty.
6h49m36s
